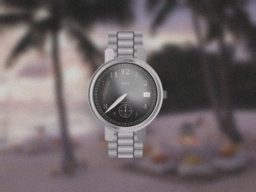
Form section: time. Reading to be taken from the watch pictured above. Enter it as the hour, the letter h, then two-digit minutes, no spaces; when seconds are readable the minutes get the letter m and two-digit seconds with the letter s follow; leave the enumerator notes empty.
7h38
